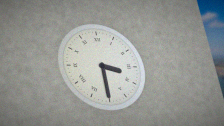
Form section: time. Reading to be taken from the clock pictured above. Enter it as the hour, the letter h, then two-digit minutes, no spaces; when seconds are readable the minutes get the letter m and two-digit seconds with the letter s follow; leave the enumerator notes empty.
3h30
